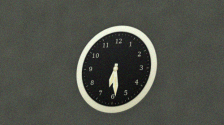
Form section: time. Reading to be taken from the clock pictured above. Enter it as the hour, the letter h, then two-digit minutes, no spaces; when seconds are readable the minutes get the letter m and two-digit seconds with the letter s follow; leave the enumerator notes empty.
6h29
